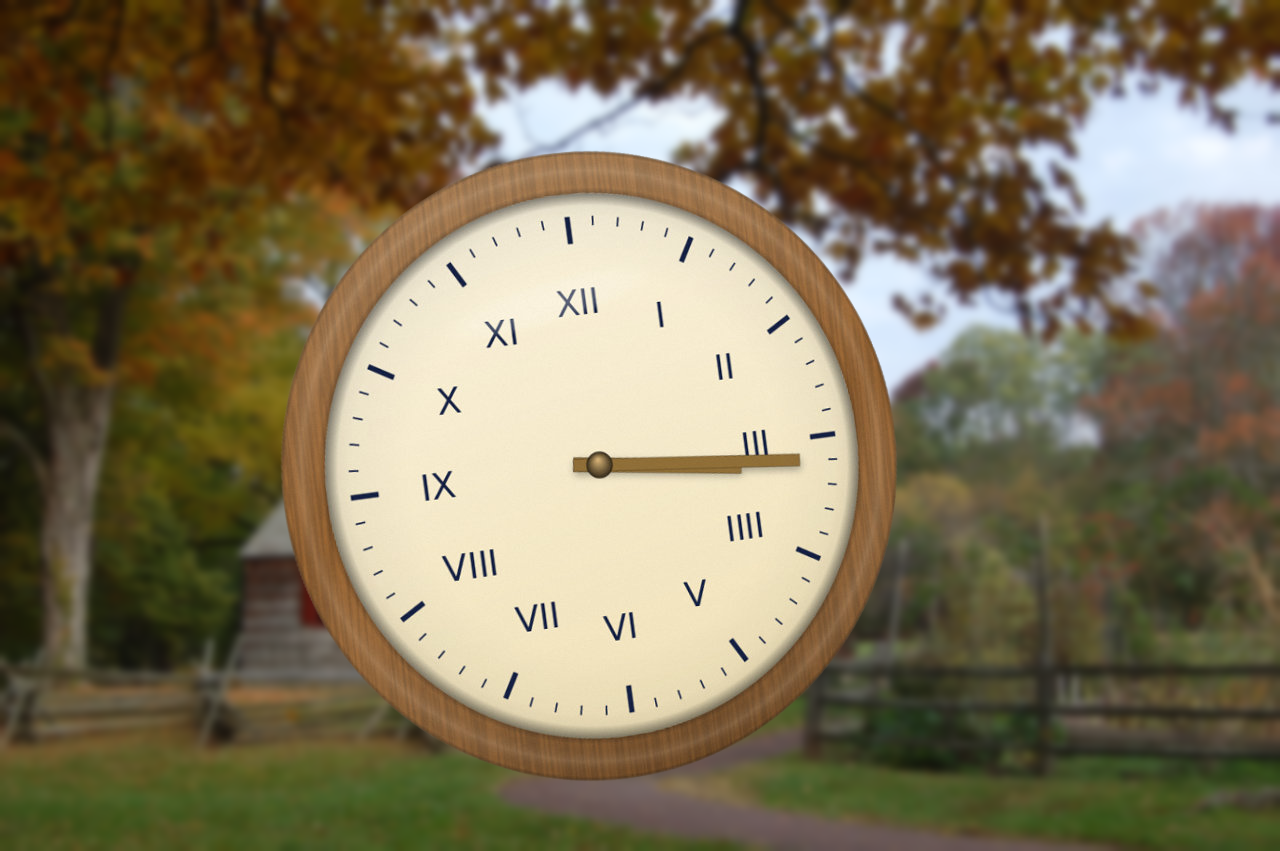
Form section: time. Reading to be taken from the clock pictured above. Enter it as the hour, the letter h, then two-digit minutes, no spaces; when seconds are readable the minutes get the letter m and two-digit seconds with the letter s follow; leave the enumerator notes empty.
3h16
